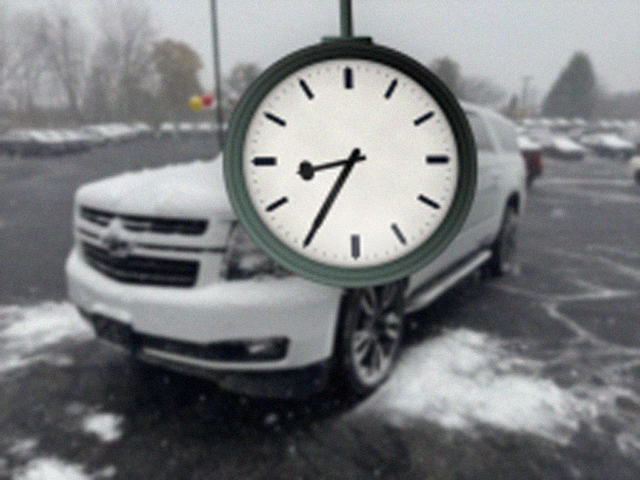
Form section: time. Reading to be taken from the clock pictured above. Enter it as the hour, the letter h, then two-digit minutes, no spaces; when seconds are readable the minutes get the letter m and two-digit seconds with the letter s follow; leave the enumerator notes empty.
8h35
